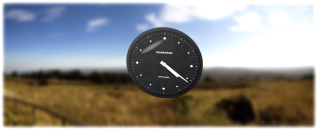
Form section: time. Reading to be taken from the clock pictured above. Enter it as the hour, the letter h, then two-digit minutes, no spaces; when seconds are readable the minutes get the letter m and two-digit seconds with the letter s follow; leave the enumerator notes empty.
4h21
